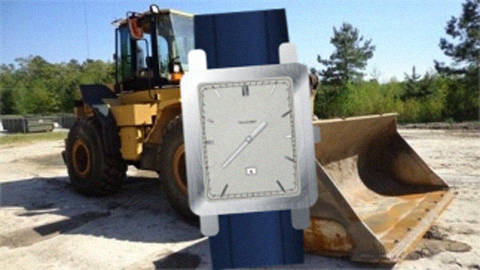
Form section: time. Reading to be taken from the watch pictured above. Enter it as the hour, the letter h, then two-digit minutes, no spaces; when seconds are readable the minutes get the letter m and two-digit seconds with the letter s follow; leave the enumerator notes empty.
1h38
